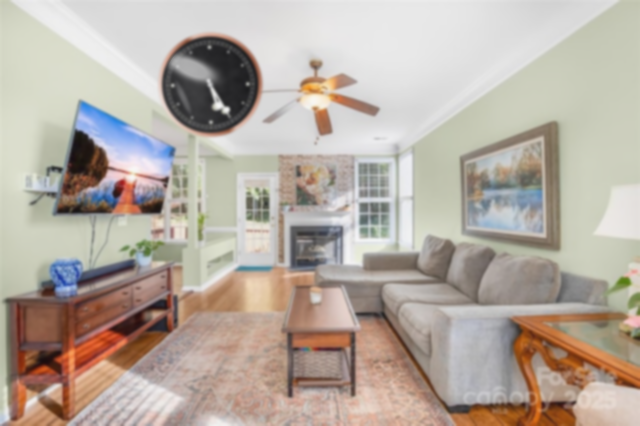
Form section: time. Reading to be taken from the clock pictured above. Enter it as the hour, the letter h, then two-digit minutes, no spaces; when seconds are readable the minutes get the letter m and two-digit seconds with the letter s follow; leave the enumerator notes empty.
5h25
